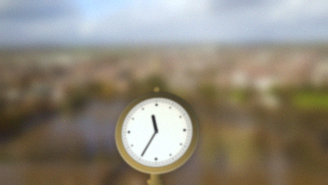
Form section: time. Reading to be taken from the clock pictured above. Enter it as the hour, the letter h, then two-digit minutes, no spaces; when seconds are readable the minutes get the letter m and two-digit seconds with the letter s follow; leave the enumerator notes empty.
11h35
